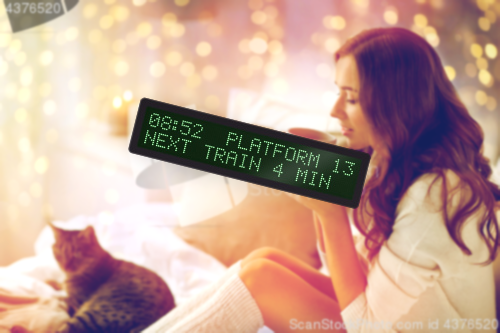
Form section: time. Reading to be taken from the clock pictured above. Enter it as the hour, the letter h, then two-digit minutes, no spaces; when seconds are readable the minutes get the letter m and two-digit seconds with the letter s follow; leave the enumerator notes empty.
8h52
